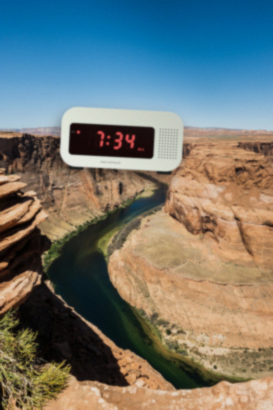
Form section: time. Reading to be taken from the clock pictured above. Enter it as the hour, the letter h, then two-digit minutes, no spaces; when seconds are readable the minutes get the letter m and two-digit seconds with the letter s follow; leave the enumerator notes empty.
7h34
